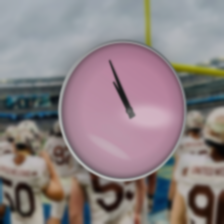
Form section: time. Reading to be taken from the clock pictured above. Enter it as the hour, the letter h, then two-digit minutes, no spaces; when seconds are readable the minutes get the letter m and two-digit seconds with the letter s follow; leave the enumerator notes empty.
10h56
